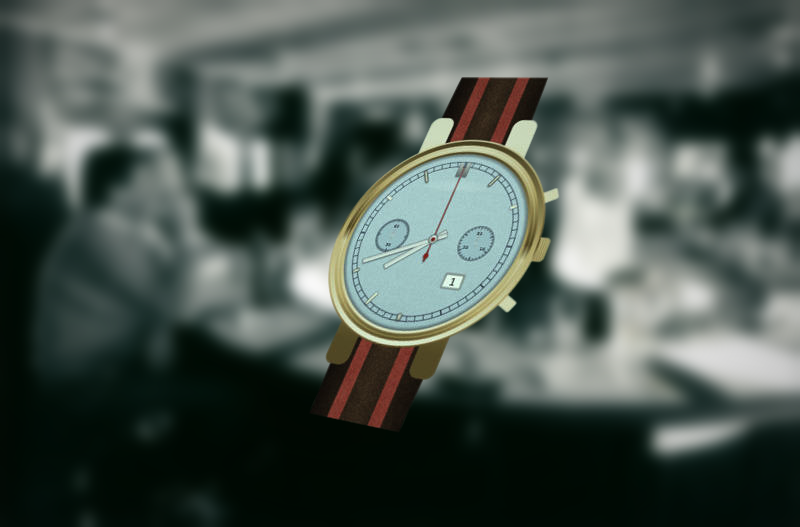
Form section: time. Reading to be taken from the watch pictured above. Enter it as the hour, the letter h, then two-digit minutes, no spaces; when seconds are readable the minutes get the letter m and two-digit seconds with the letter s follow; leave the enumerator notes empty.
7h41
